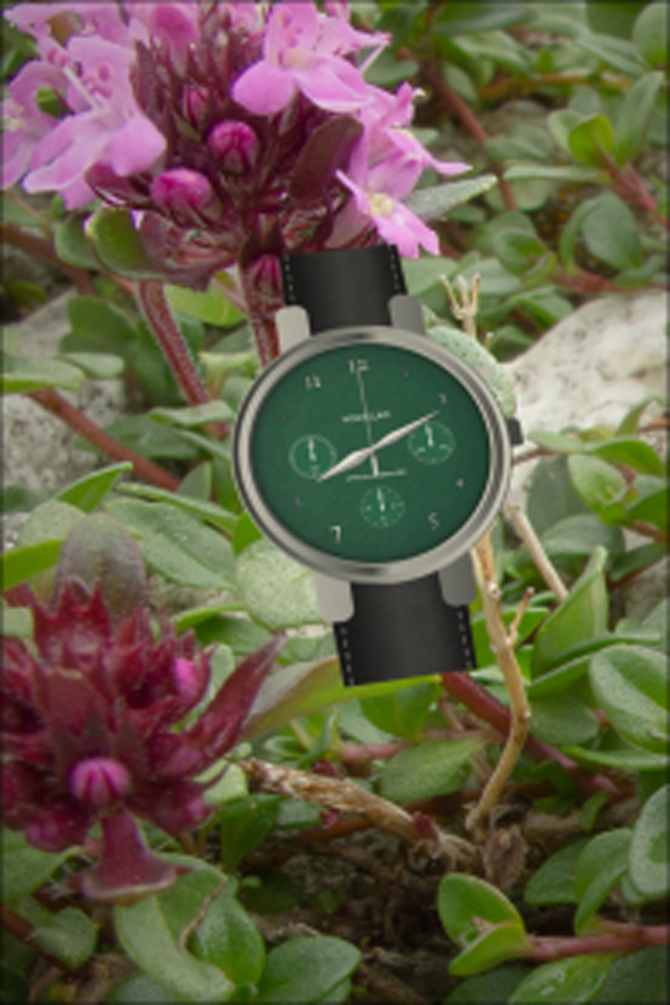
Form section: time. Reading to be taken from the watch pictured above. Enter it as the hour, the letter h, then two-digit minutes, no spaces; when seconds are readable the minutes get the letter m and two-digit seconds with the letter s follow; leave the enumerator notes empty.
8h11
